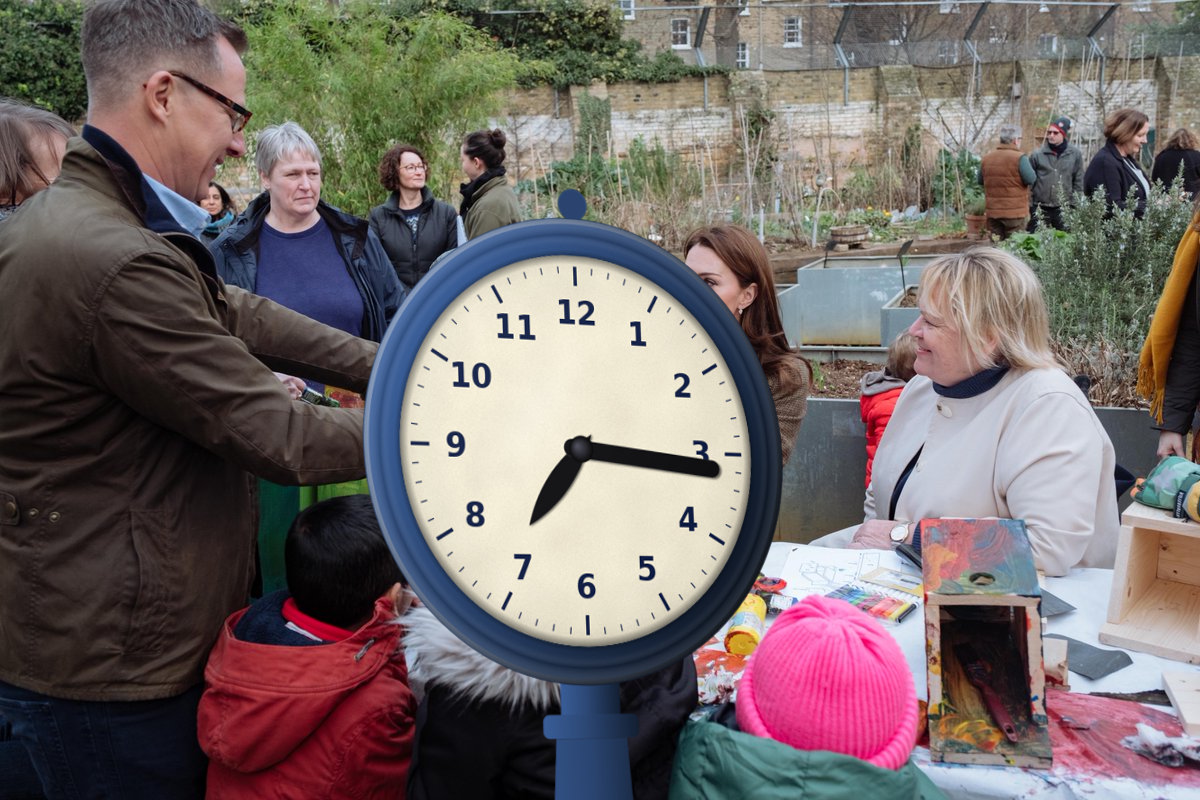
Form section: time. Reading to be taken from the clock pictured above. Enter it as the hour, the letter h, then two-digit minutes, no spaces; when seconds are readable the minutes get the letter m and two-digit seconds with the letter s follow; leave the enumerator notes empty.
7h16
